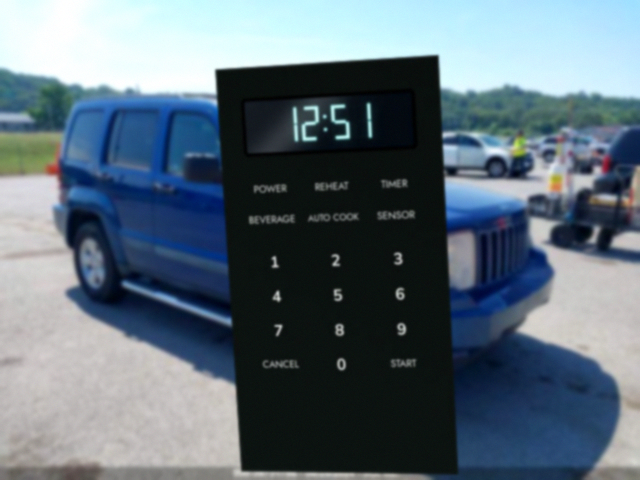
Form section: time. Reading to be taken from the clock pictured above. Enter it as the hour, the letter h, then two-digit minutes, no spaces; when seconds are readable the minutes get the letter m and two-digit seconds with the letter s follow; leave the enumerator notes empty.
12h51
